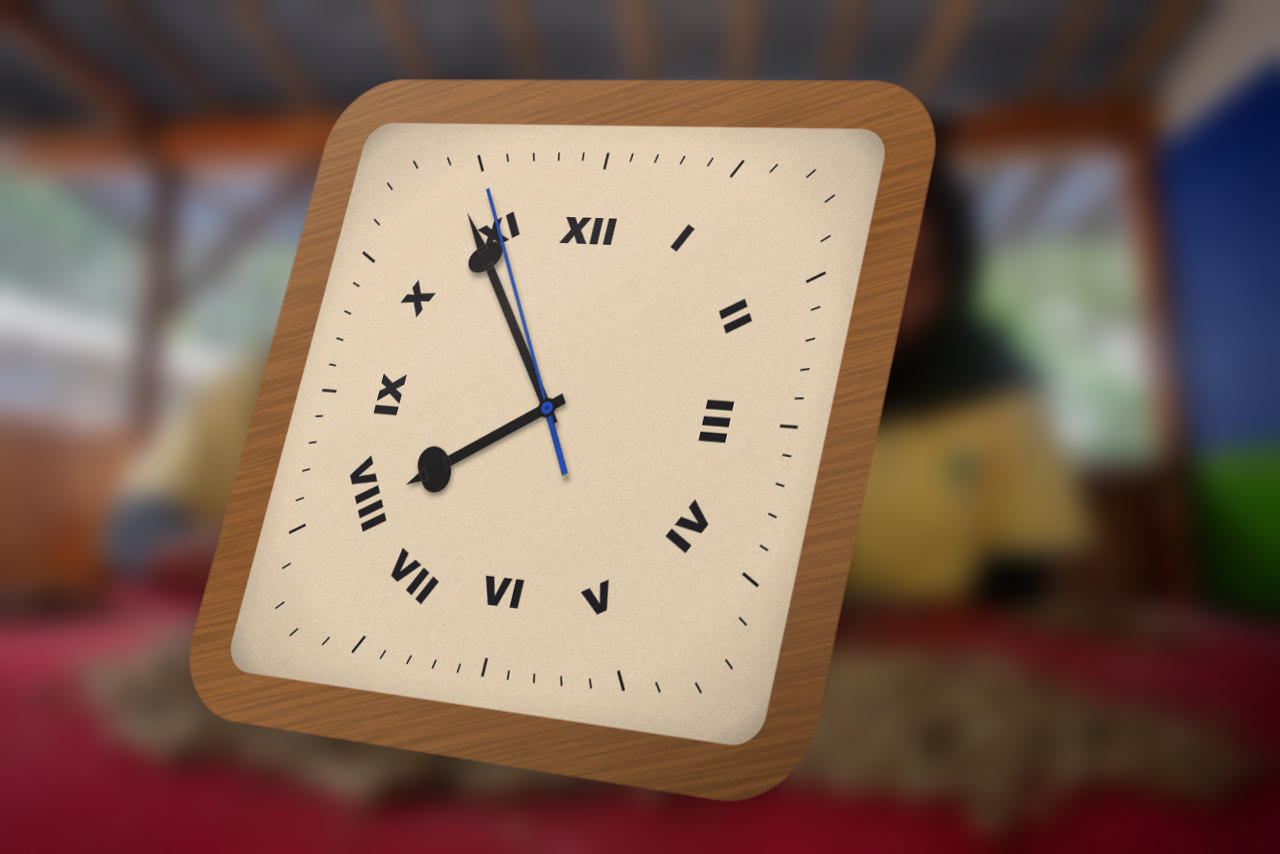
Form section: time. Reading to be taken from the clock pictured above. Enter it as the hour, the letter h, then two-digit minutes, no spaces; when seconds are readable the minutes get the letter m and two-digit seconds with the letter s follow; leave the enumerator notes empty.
7h53m55s
